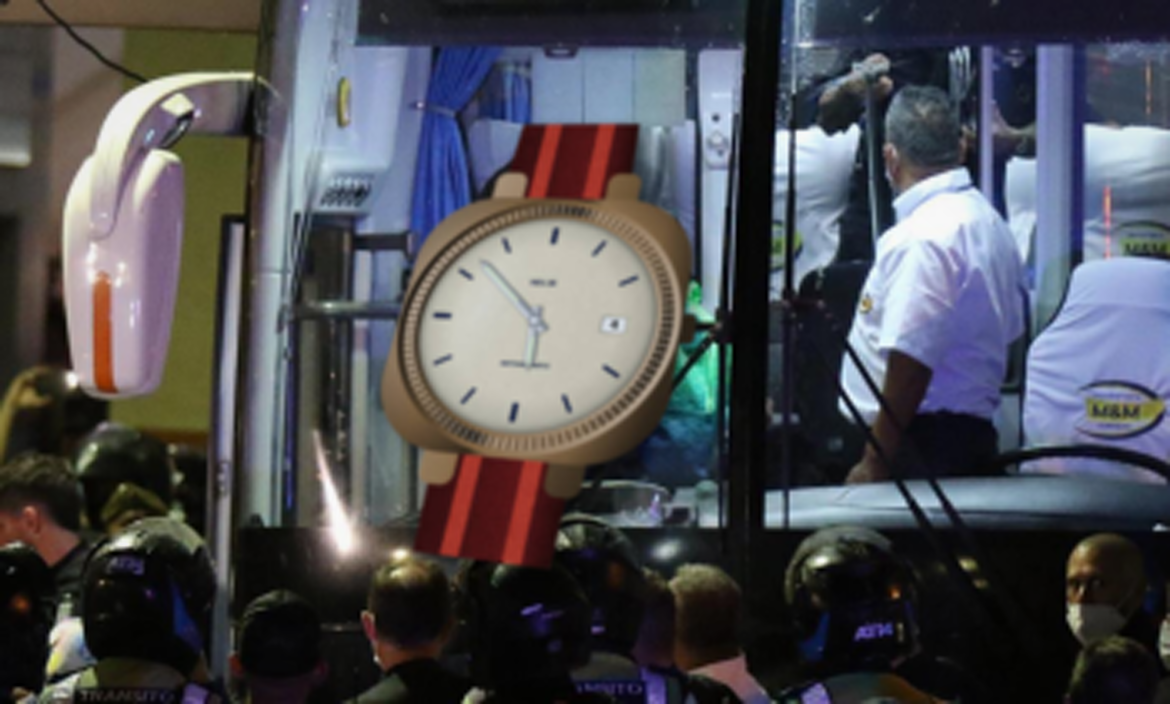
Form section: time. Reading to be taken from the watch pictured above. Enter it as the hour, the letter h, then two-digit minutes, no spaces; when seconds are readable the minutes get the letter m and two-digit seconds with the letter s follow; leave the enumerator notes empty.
5h52
